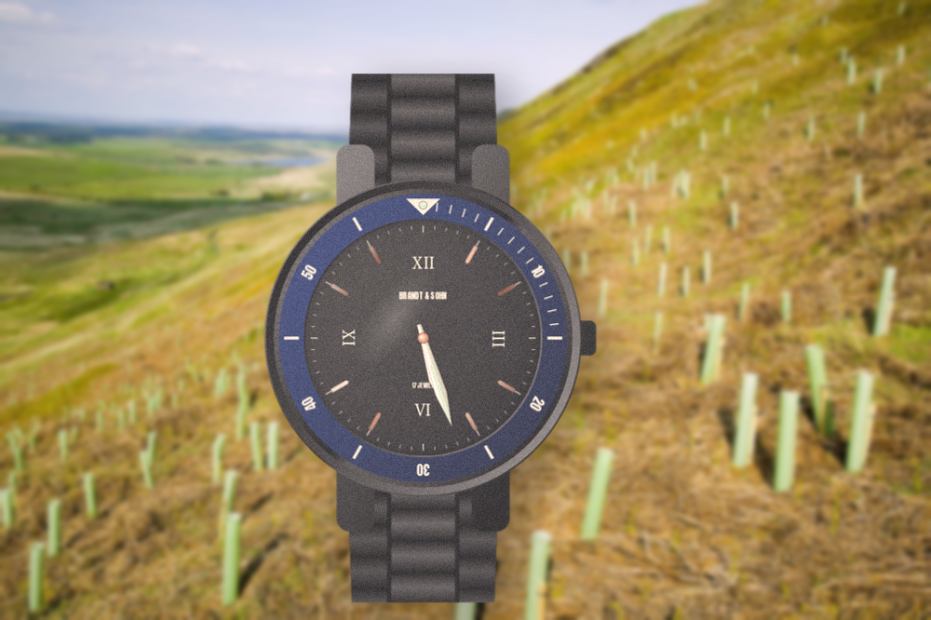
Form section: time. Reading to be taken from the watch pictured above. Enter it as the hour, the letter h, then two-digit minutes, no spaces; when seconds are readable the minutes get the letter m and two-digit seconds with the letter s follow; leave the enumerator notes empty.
5h27
